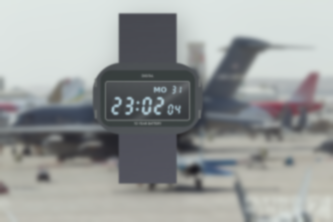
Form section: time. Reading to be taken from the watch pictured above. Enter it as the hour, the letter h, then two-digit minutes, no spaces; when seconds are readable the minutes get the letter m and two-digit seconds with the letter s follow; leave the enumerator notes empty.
23h02m04s
